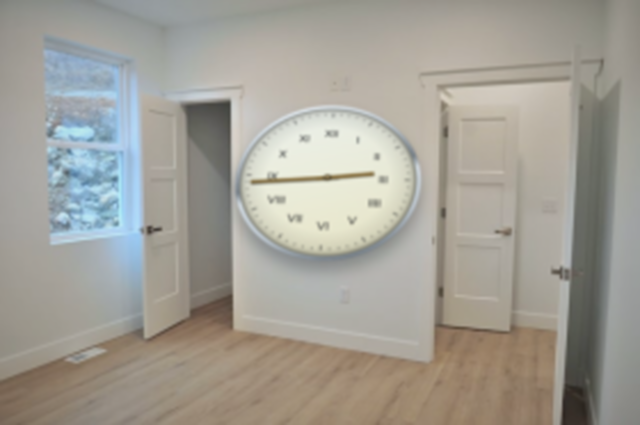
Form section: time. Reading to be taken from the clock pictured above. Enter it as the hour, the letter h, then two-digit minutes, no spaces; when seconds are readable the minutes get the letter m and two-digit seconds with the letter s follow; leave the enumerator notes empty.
2h44
